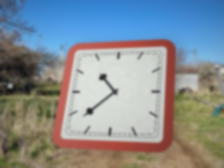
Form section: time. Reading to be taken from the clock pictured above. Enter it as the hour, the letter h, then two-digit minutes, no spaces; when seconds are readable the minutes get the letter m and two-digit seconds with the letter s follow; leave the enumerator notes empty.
10h38
